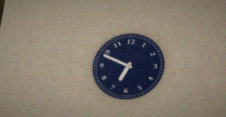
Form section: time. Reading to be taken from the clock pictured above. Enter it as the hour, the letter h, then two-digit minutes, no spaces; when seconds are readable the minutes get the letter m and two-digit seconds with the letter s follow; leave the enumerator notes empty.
6h49
